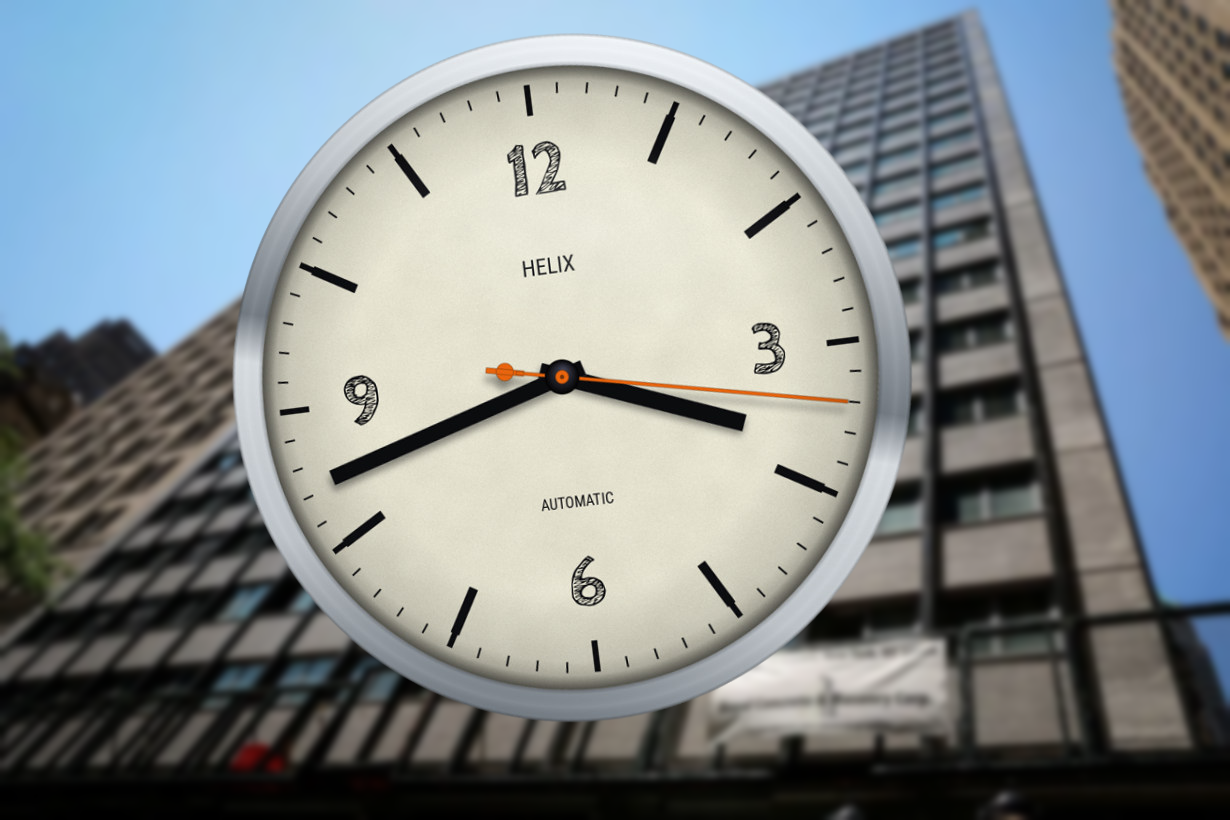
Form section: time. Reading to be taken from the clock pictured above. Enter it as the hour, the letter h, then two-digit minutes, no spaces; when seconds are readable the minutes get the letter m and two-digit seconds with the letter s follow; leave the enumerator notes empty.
3h42m17s
